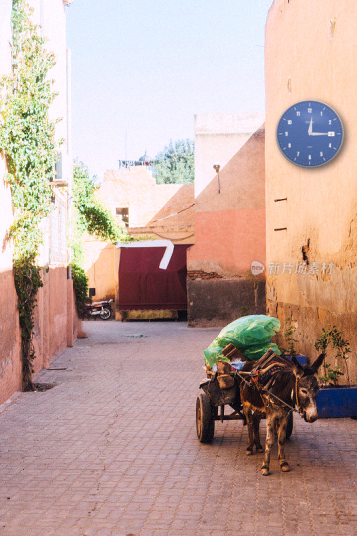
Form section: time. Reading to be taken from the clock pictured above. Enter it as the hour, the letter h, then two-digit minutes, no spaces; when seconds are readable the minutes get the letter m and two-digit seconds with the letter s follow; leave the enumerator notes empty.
12h15
